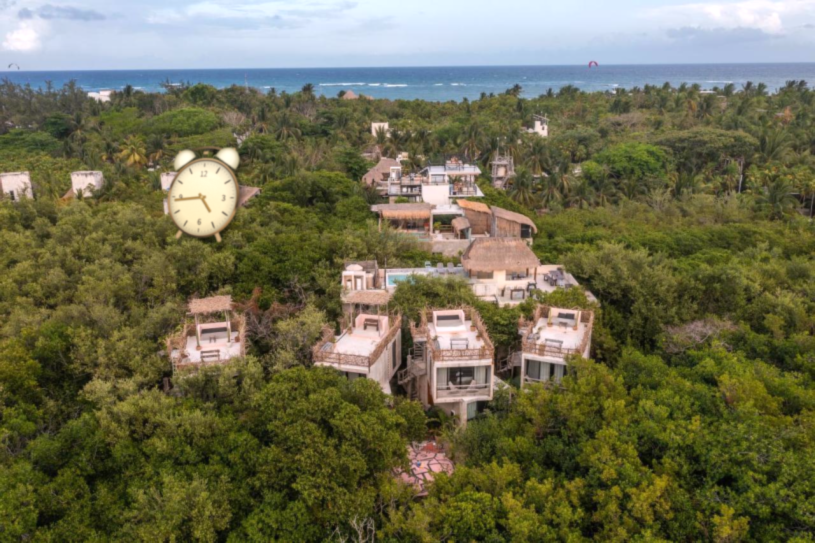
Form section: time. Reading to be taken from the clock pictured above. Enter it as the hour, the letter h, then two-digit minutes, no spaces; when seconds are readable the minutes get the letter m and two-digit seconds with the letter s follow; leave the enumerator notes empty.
4h44
